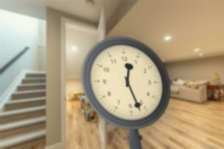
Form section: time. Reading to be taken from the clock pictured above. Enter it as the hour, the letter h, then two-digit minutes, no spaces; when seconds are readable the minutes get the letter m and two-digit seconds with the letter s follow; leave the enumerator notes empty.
12h27
